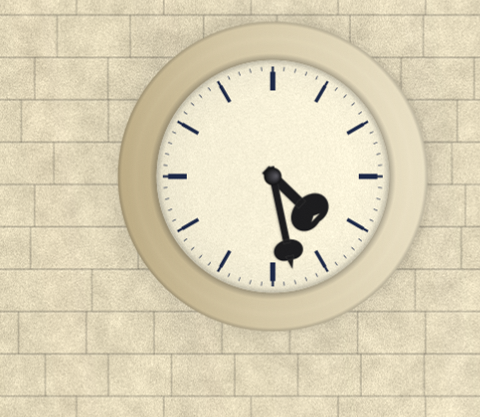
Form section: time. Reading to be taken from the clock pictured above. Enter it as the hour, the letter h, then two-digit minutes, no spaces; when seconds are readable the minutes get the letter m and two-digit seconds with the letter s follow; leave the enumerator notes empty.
4h28
